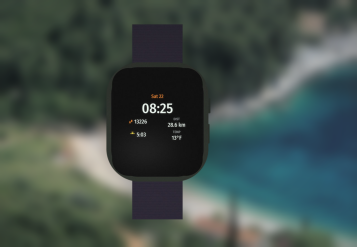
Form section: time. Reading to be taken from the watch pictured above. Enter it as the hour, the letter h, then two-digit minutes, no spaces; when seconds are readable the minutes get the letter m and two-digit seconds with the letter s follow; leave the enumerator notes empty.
8h25
